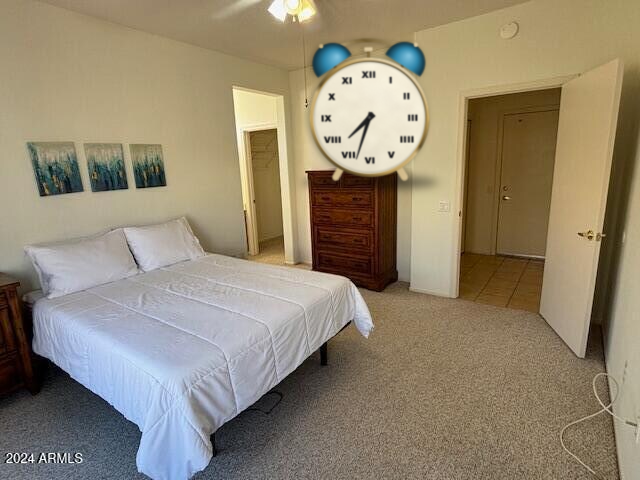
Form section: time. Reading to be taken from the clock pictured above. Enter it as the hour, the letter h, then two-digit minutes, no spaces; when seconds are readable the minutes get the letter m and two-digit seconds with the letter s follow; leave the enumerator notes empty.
7h33
